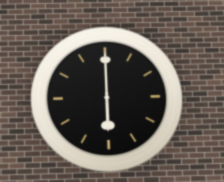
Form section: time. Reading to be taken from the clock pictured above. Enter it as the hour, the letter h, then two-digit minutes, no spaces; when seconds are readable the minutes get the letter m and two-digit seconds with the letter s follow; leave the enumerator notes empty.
6h00
